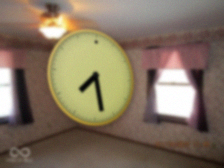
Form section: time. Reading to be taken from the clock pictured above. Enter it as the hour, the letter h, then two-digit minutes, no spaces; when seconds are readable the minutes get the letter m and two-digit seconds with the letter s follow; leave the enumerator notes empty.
7h28
